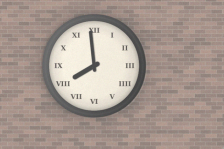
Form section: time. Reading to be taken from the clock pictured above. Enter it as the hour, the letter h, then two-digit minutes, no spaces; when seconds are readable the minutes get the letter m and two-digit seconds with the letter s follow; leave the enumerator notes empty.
7h59
